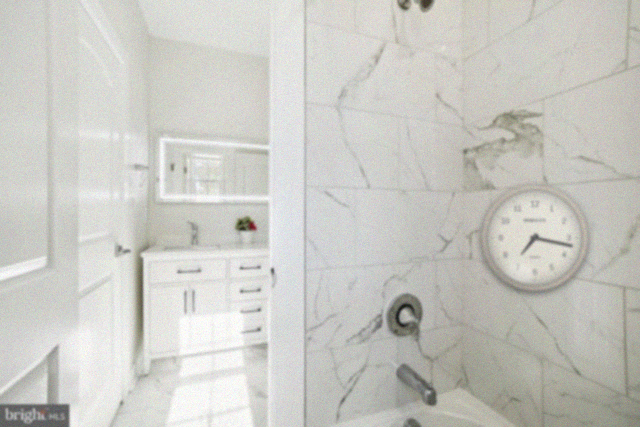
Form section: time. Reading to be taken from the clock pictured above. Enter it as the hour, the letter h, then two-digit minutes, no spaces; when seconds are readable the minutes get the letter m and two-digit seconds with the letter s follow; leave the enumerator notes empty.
7h17
